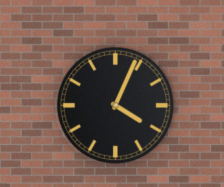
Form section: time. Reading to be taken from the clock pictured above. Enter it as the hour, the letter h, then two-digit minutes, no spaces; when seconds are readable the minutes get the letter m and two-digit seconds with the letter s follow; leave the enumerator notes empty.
4h04
